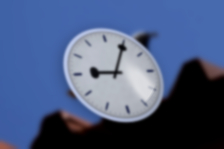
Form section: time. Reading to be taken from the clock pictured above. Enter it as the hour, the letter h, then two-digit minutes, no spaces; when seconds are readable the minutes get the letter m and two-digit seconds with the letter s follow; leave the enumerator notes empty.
9h05
